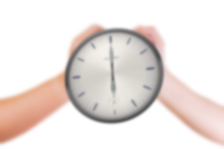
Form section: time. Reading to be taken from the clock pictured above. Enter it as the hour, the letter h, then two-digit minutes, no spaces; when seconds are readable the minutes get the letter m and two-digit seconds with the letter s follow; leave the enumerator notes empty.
6h00
